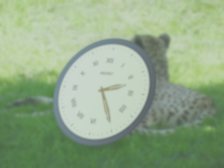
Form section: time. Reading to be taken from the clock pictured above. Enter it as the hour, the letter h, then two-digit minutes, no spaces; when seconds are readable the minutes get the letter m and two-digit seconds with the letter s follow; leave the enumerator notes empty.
2h25
